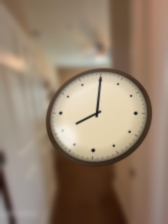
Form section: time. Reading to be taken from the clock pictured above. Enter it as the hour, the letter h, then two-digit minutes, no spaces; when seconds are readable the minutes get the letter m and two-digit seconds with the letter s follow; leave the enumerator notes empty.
8h00
